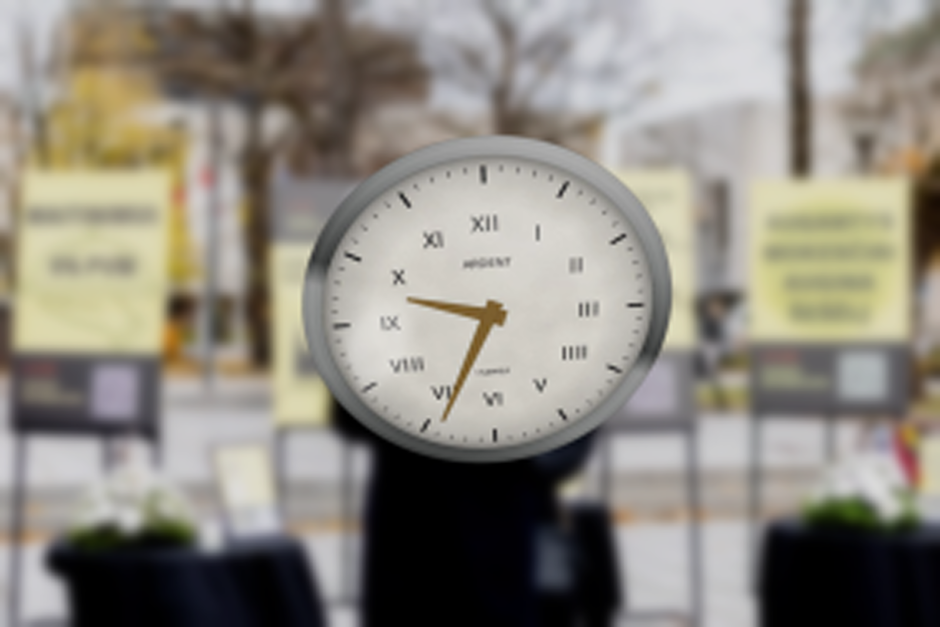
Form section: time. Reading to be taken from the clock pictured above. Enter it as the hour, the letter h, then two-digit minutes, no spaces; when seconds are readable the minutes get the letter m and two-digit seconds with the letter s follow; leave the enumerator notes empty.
9h34
